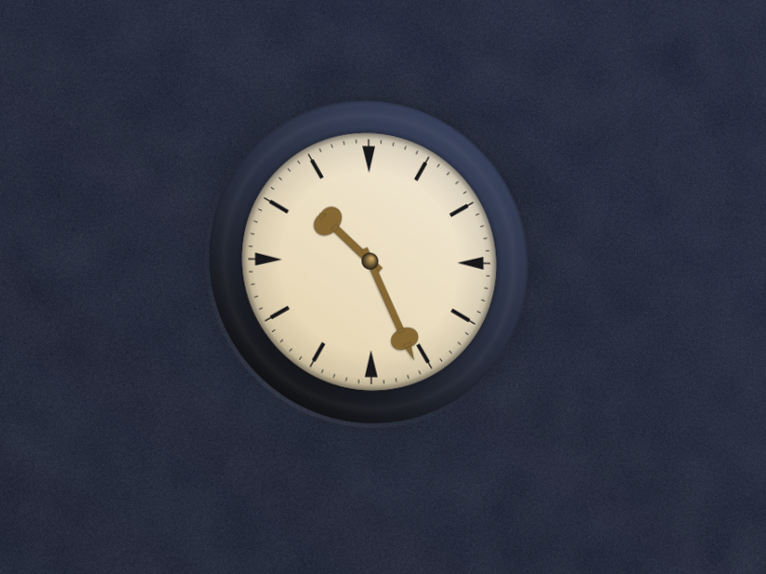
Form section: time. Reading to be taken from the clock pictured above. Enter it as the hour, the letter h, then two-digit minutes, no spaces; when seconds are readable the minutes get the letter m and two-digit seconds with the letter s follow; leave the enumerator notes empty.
10h26
